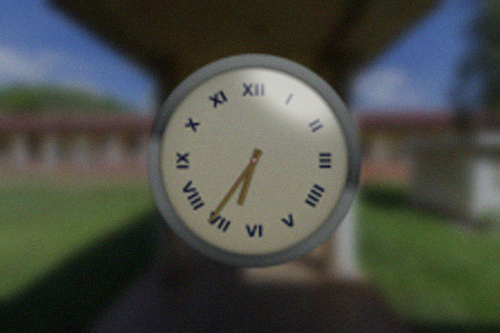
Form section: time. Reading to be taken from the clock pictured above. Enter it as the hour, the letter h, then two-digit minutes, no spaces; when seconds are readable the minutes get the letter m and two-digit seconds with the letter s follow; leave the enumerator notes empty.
6h36
